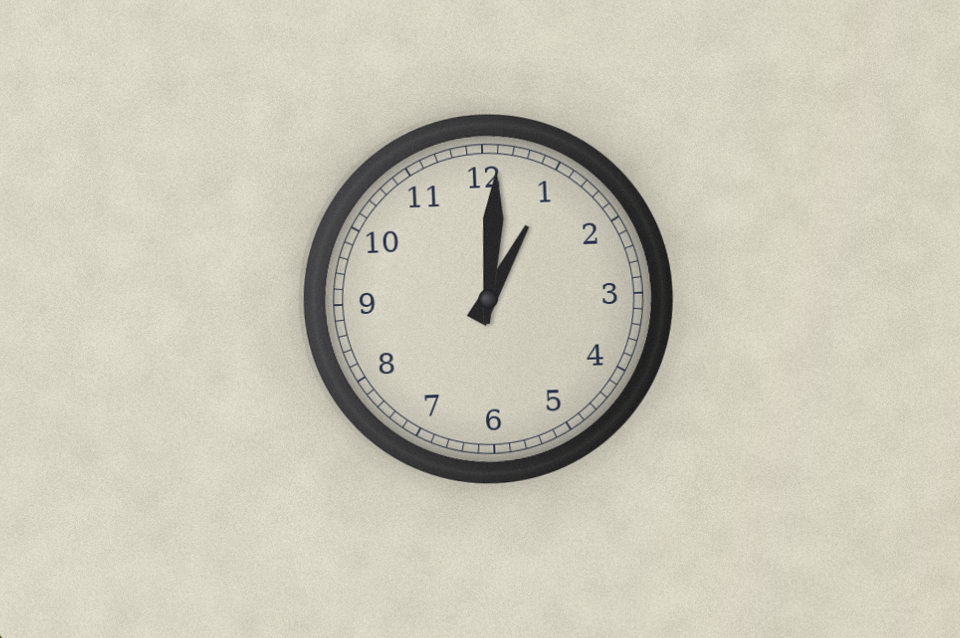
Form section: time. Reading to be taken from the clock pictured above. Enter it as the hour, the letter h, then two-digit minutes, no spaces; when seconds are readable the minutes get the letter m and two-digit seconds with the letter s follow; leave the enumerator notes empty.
1h01
